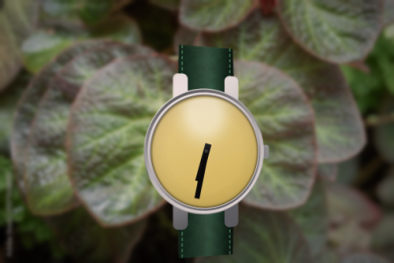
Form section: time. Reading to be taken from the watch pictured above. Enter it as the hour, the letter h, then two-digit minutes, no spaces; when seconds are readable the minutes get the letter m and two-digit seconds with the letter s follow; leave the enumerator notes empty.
6h32
